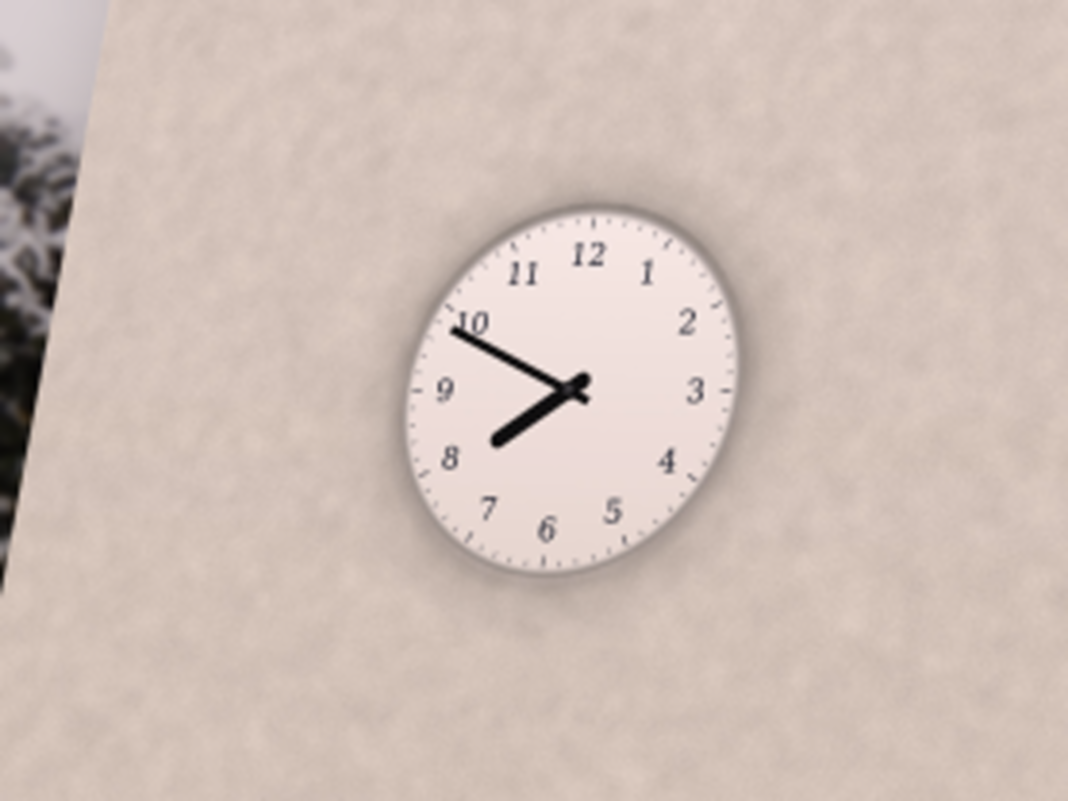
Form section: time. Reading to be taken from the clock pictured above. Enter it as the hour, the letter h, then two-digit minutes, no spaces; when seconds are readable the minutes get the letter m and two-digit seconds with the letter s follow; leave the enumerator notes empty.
7h49
